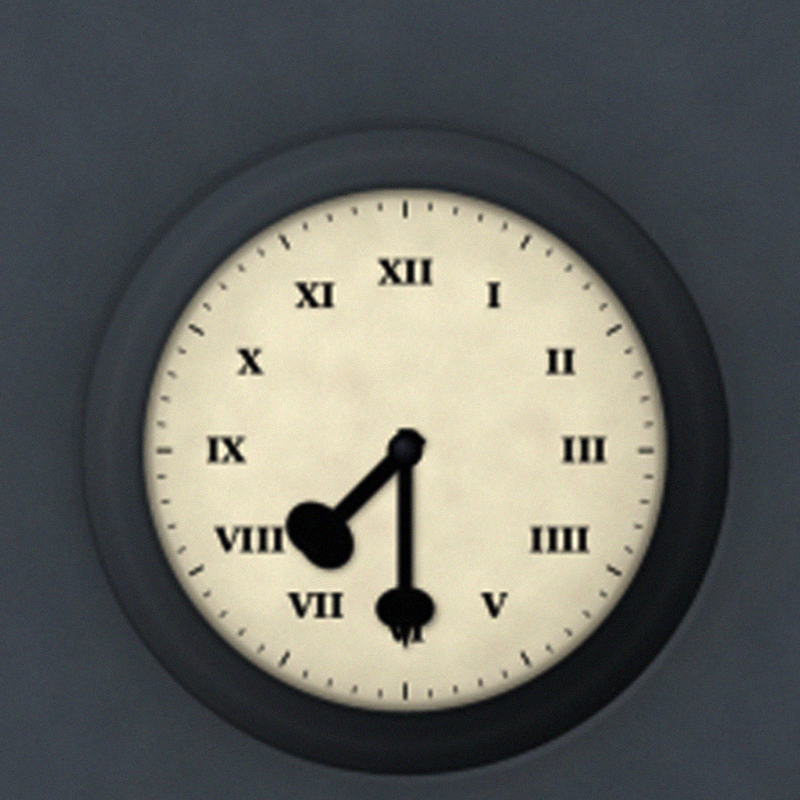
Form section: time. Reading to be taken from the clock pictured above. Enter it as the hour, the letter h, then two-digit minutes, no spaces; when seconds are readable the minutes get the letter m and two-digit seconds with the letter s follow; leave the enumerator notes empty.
7h30
